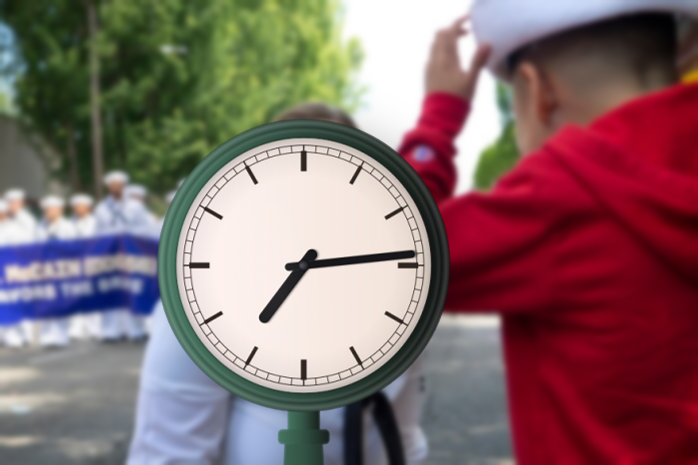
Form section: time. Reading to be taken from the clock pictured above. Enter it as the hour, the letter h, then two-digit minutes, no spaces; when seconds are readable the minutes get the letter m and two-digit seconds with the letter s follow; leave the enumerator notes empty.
7h14
